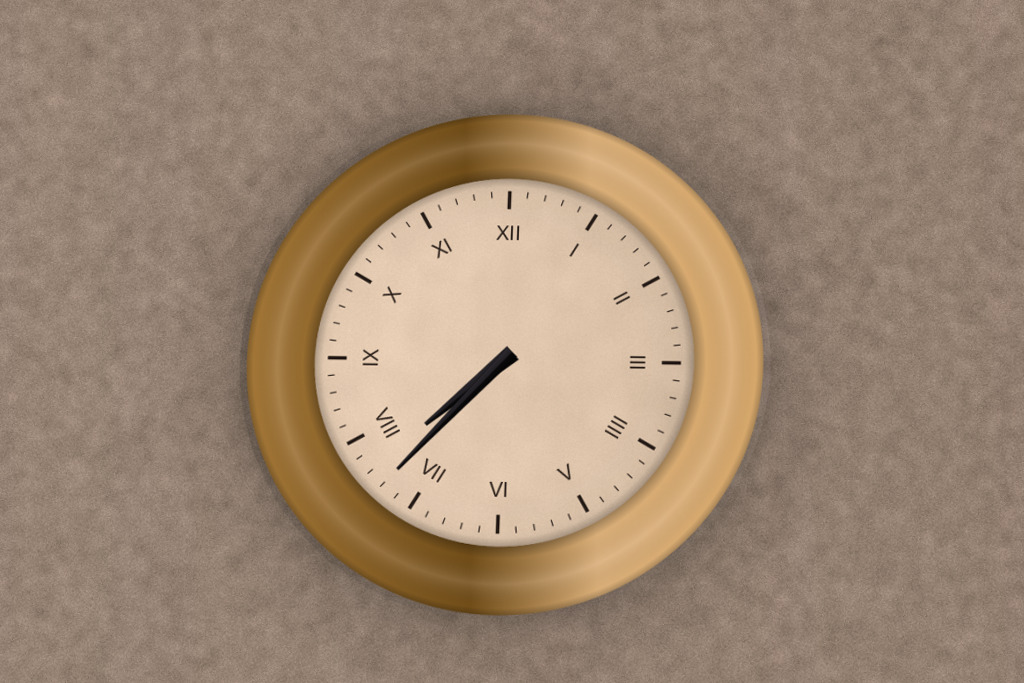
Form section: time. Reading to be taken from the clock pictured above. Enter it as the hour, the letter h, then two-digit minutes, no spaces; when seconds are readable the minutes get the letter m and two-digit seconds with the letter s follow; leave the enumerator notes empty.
7h37
